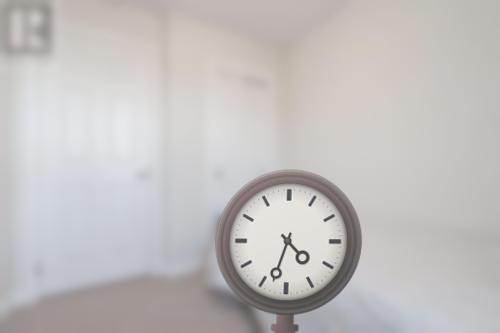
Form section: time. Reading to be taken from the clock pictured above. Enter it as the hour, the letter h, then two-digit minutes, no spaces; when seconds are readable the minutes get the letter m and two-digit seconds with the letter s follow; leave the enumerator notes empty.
4h33
